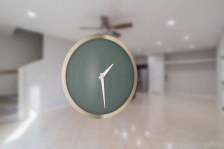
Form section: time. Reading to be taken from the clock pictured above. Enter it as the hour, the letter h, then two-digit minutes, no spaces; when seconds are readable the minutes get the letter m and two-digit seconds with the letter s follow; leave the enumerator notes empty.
1h29
